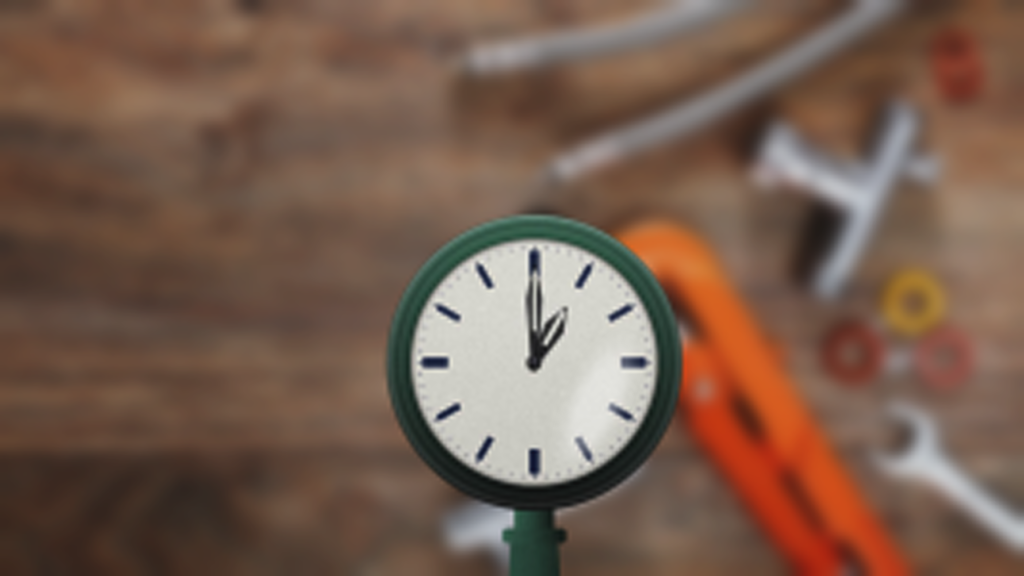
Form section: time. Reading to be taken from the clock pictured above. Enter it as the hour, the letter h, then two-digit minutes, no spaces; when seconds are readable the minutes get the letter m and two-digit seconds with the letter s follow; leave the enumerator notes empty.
1h00
